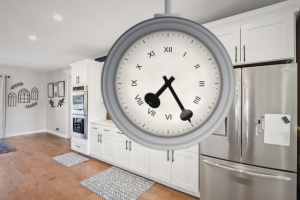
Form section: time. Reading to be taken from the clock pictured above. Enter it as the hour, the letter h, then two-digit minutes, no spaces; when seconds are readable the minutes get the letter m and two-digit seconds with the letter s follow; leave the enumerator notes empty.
7h25
